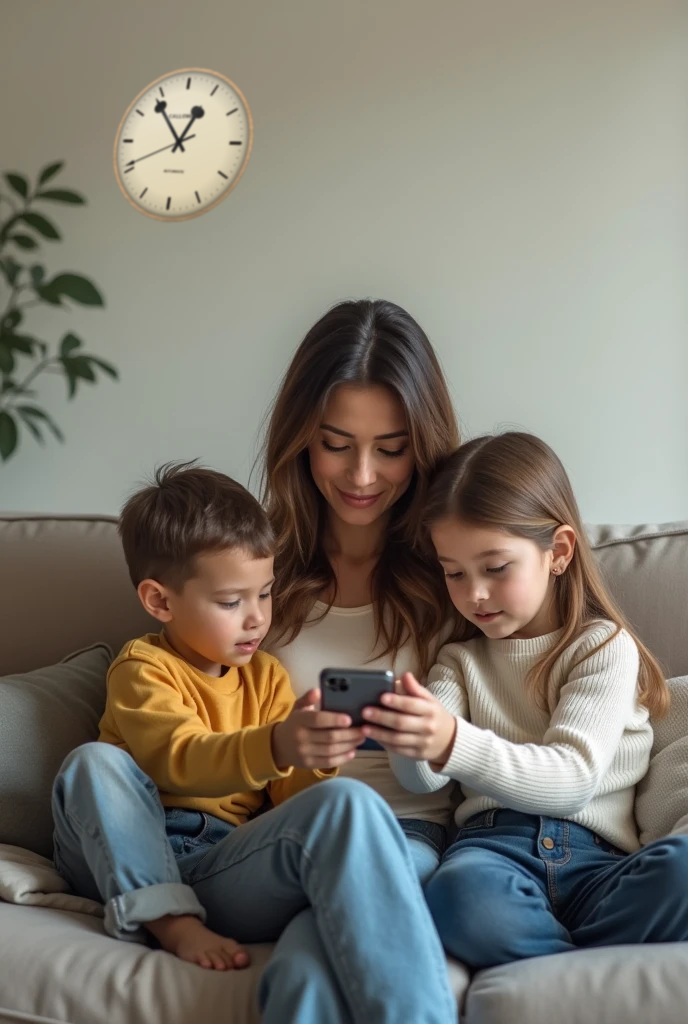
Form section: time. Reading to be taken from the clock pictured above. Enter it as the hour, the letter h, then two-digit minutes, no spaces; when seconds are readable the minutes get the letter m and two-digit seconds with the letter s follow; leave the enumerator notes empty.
12h53m41s
